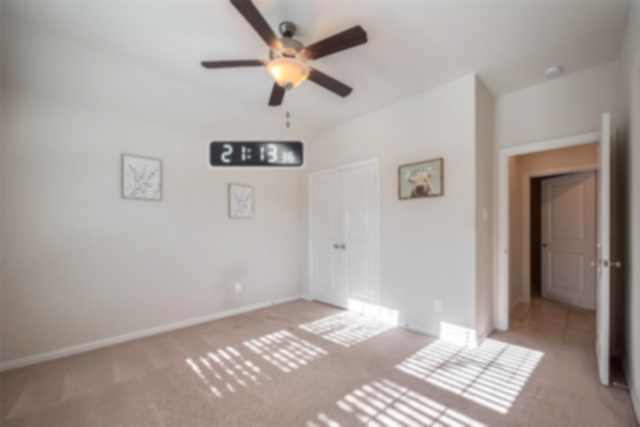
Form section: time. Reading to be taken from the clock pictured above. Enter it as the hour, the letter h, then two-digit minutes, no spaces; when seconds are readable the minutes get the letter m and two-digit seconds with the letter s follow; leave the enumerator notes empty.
21h13
